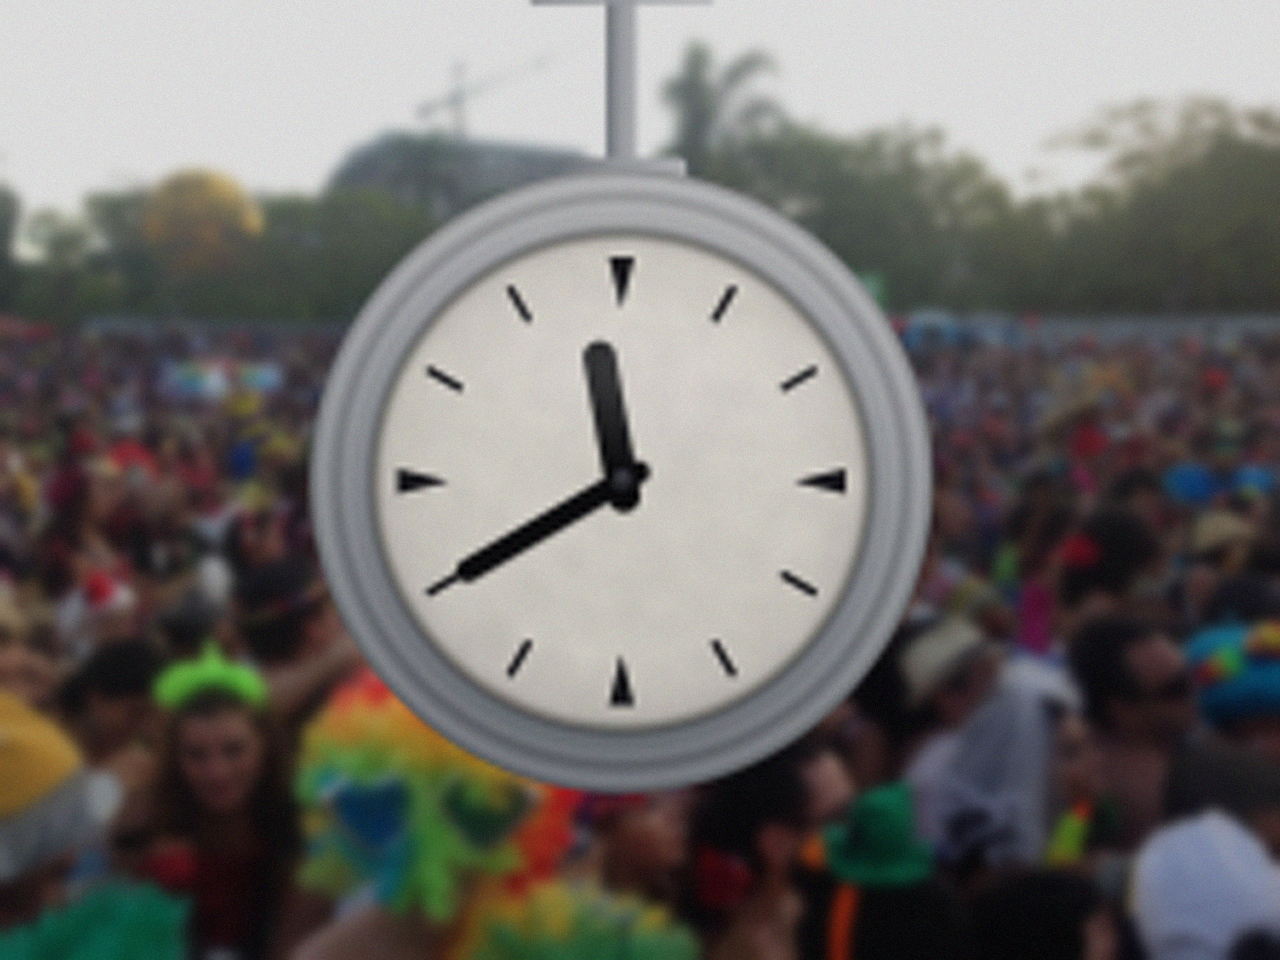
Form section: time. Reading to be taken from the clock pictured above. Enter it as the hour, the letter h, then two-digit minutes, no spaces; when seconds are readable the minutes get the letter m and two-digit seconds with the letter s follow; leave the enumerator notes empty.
11h40
